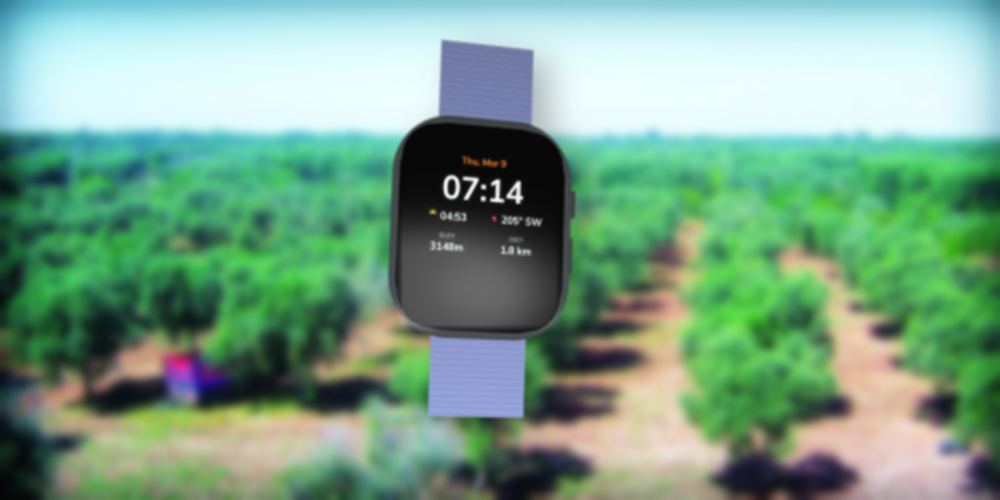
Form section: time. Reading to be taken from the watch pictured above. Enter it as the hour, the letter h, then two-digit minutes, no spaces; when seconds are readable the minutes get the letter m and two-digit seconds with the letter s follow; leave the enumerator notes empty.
7h14
